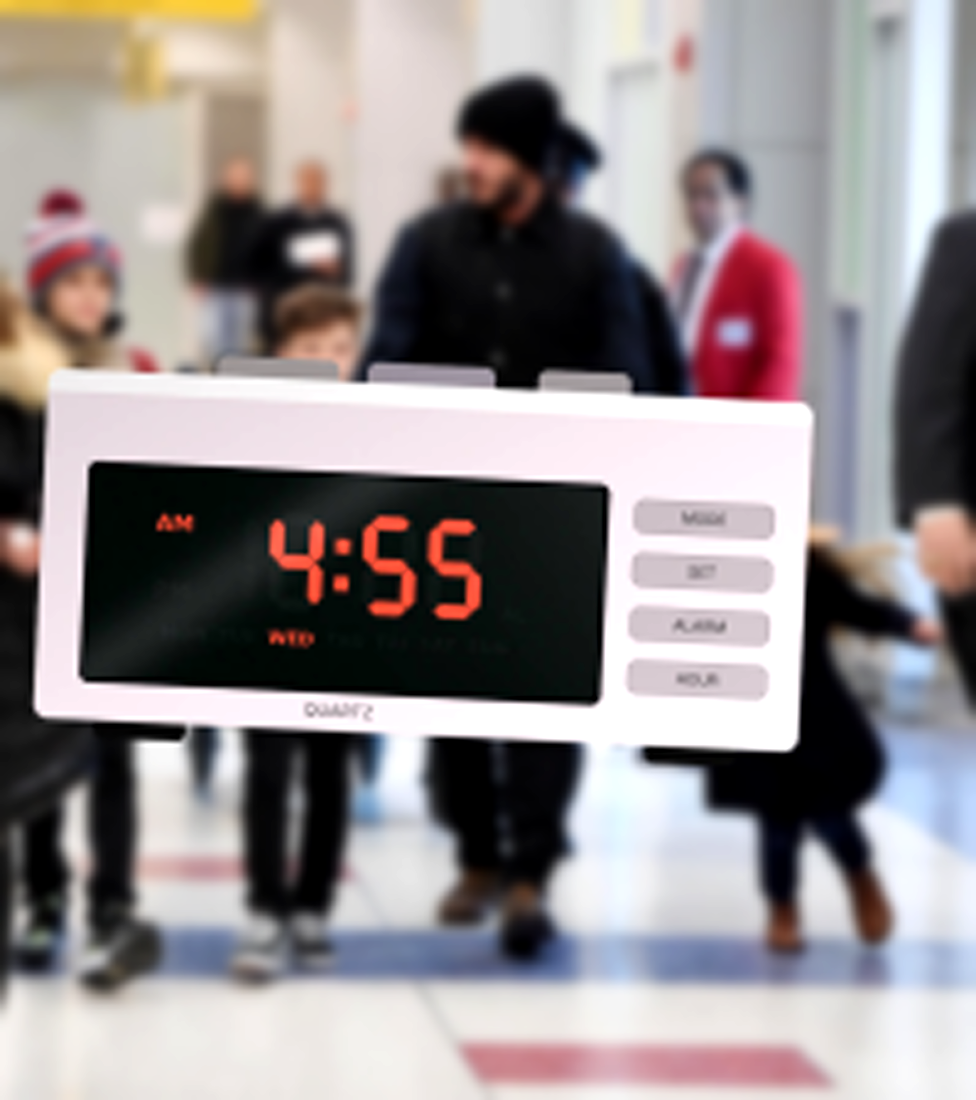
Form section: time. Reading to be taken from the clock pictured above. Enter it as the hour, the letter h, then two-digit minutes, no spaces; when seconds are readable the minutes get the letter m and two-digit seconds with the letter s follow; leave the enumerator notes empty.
4h55
